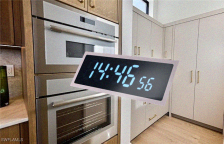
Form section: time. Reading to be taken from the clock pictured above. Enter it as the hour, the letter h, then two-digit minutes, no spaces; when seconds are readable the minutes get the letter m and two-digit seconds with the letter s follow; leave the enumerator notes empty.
14h46m56s
